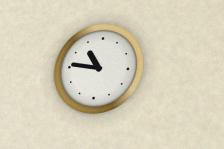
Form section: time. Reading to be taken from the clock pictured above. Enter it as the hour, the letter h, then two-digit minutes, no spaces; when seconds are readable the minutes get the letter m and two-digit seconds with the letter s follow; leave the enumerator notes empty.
10h46
